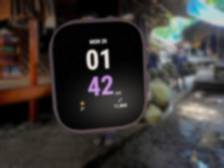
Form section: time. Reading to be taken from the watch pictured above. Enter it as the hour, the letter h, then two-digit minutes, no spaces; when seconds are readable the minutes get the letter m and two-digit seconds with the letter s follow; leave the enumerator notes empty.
1h42
